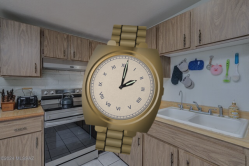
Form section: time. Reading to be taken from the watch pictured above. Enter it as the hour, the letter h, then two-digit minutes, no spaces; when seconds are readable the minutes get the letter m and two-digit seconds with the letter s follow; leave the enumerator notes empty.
2h01
